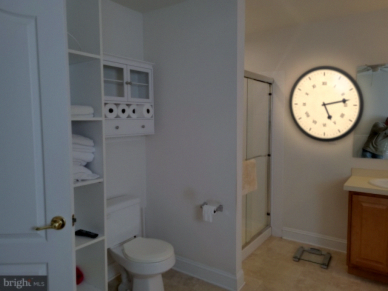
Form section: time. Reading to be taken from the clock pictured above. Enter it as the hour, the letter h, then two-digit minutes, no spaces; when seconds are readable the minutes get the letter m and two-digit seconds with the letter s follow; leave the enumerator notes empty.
5h13
